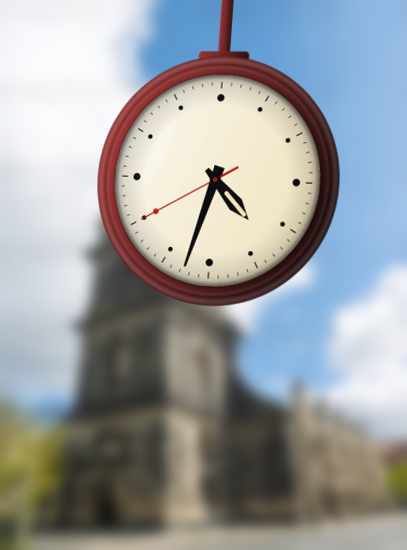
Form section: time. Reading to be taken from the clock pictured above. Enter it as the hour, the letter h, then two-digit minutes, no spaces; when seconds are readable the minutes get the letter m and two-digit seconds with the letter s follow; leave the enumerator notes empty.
4h32m40s
